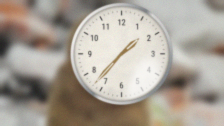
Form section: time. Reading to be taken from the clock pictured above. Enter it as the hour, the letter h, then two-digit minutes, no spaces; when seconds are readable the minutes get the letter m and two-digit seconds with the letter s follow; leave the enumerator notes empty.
1h37
